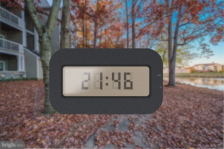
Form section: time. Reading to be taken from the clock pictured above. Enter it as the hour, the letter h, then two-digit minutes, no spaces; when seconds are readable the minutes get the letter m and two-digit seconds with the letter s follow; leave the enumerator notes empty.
21h46
